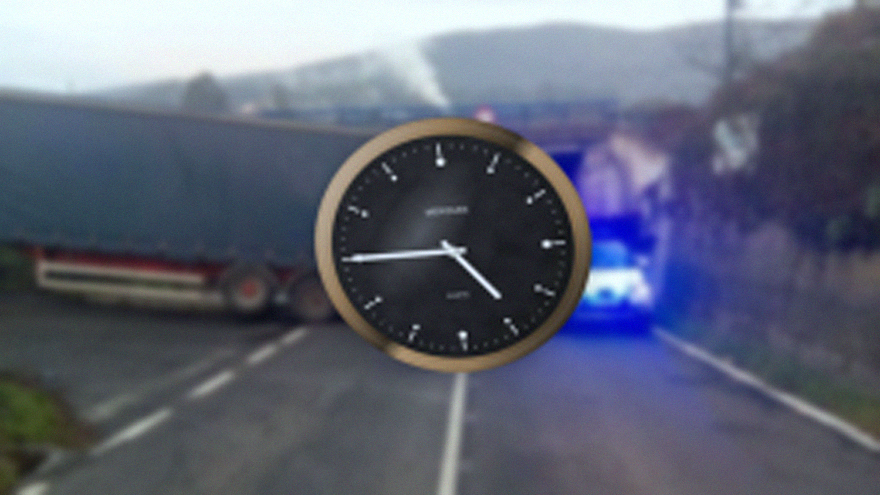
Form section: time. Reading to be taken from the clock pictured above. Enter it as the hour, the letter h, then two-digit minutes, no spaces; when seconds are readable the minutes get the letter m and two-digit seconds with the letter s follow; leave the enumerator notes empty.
4h45
